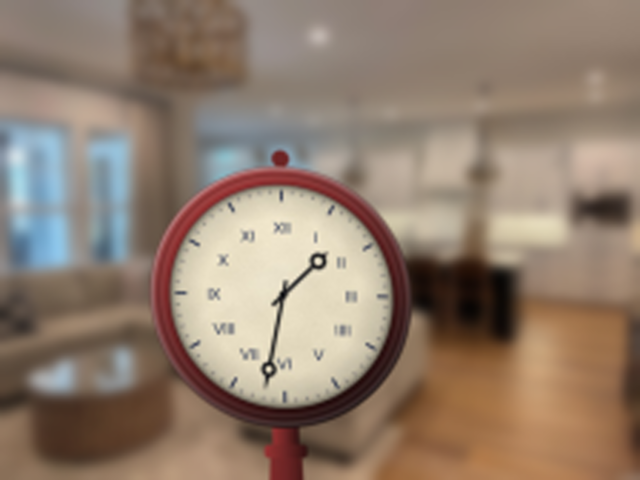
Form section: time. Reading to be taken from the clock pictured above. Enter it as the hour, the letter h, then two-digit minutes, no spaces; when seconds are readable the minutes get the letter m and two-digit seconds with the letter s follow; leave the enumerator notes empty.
1h32
